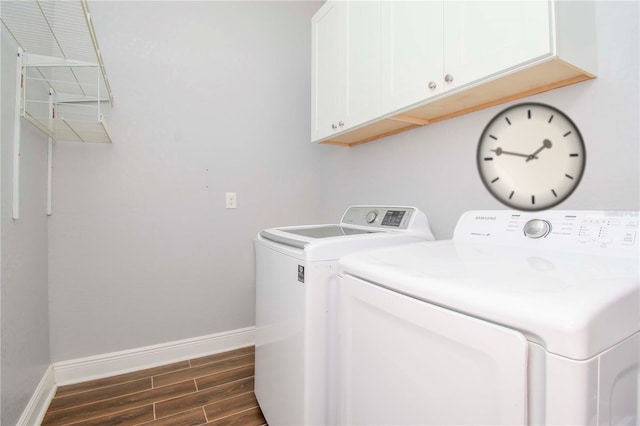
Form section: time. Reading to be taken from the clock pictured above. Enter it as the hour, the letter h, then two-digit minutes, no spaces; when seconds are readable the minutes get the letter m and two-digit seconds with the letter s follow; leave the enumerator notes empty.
1h47
